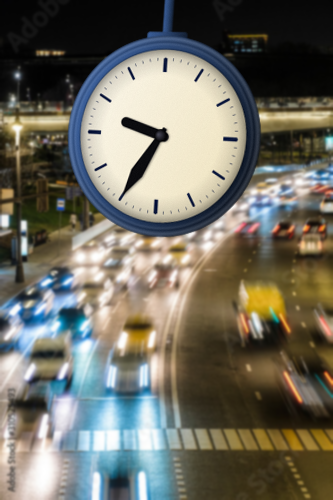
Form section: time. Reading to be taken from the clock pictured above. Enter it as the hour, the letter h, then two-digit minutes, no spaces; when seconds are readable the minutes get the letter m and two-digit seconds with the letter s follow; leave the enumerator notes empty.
9h35
